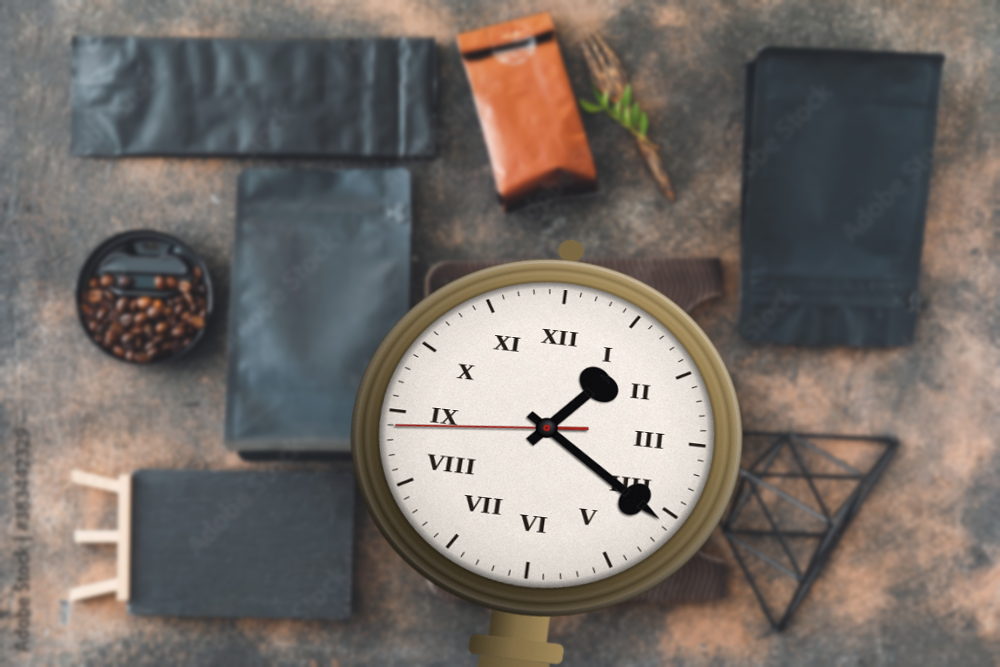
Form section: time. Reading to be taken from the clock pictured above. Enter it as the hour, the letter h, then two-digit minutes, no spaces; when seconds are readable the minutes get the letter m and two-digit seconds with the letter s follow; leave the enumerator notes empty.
1h20m44s
